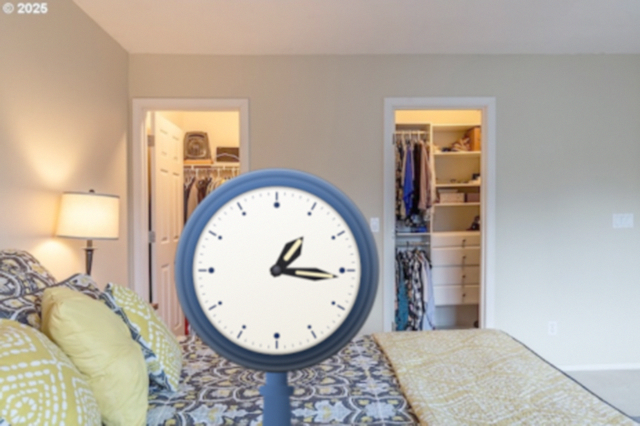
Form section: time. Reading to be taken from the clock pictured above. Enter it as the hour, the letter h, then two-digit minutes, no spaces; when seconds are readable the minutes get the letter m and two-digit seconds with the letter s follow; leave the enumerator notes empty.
1h16
